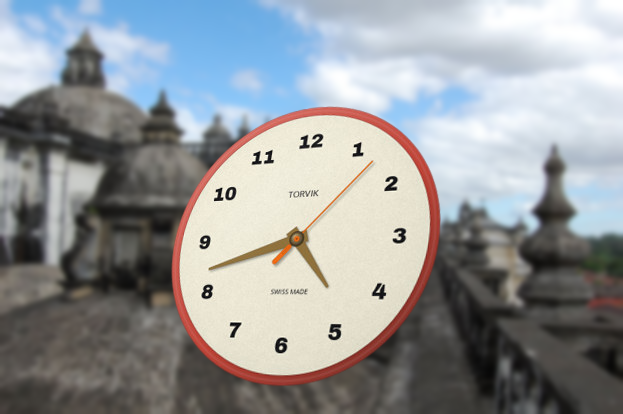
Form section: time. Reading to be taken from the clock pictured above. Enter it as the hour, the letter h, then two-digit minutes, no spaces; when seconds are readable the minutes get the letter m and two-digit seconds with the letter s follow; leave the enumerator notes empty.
4h42m07s
